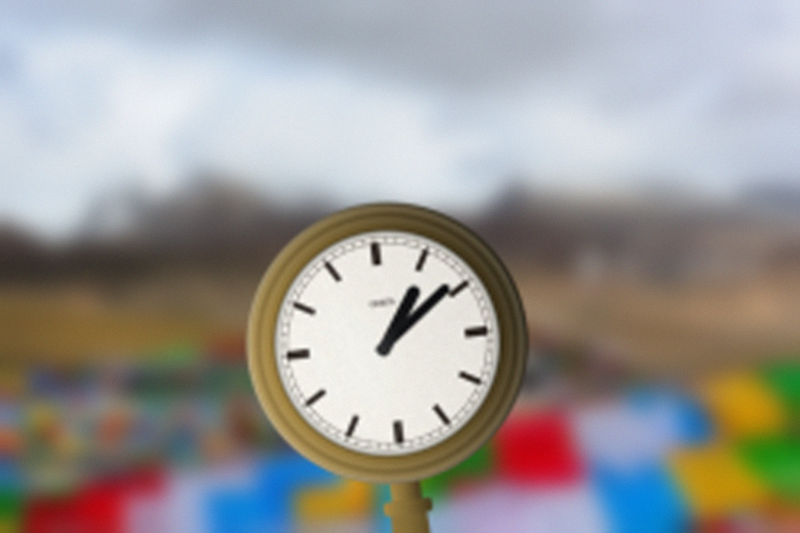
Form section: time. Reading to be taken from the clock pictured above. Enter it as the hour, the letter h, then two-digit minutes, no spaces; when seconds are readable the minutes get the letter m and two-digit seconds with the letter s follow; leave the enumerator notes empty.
1h09
